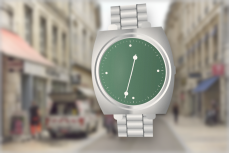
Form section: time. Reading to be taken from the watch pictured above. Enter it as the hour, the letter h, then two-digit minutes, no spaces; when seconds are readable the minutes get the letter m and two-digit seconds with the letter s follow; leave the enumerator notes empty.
12h33
